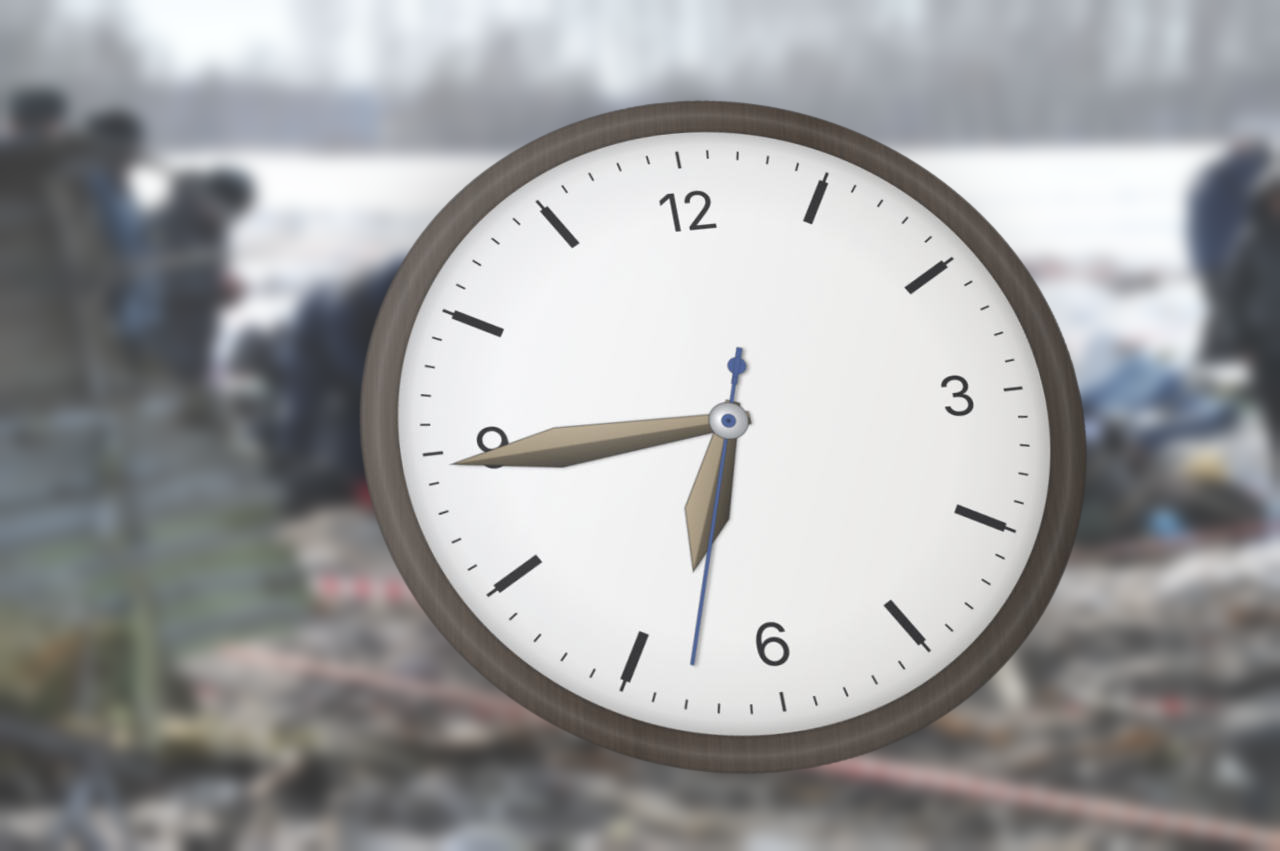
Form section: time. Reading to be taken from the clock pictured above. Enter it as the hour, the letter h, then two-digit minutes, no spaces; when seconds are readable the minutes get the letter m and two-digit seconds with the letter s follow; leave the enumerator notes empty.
6h44m33s
